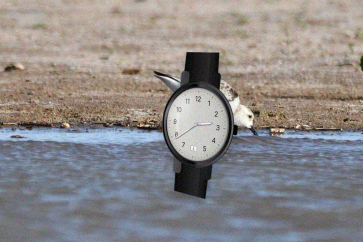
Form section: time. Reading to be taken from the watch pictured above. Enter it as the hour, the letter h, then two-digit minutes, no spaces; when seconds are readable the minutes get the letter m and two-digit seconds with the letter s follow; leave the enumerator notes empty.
2h39
